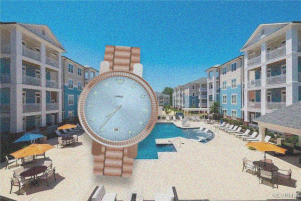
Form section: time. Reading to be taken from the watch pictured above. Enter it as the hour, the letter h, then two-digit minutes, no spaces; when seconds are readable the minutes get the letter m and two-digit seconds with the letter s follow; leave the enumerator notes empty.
7h36
